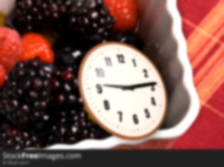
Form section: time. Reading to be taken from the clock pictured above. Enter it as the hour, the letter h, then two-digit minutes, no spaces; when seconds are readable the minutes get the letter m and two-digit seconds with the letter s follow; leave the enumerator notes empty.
9h14
